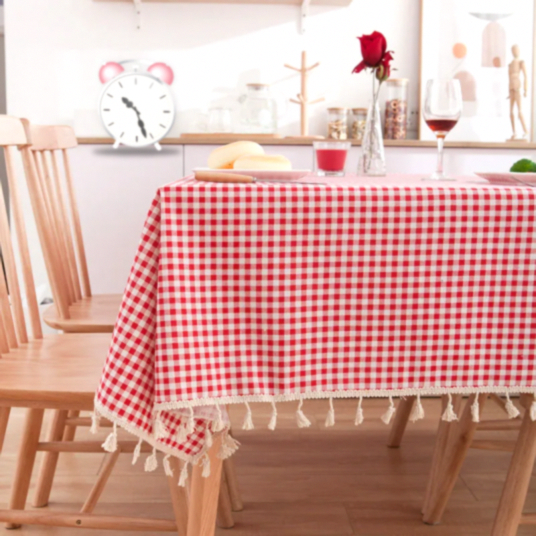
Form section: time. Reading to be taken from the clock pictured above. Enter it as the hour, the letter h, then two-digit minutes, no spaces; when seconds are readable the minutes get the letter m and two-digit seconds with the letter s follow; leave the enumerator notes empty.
10h27
